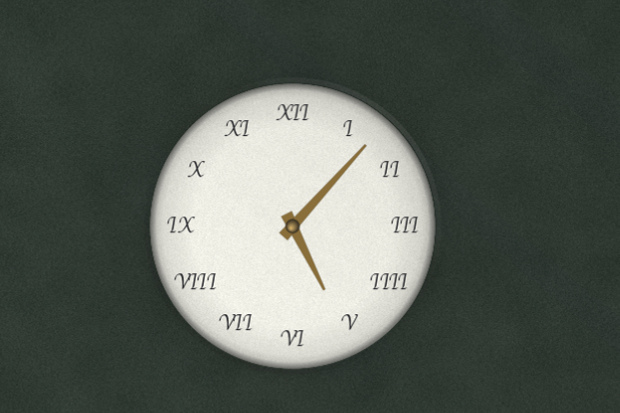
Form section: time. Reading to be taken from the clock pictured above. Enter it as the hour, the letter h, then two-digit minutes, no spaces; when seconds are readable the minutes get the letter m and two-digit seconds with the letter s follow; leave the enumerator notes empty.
5h07
